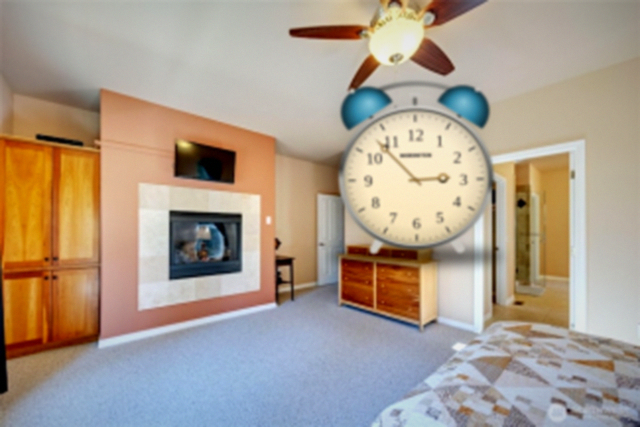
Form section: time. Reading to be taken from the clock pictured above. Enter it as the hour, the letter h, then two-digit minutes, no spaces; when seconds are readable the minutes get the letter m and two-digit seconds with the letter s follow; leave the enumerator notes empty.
2h53
